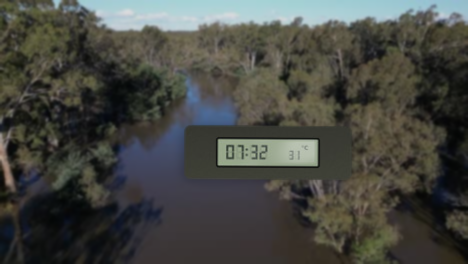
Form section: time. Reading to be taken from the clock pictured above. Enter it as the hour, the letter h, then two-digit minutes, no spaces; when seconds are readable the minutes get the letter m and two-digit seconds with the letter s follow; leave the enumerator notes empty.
7h32
